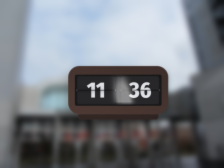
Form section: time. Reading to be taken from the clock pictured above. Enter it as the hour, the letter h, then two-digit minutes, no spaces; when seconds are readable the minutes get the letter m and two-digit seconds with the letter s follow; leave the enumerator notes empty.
11h36
